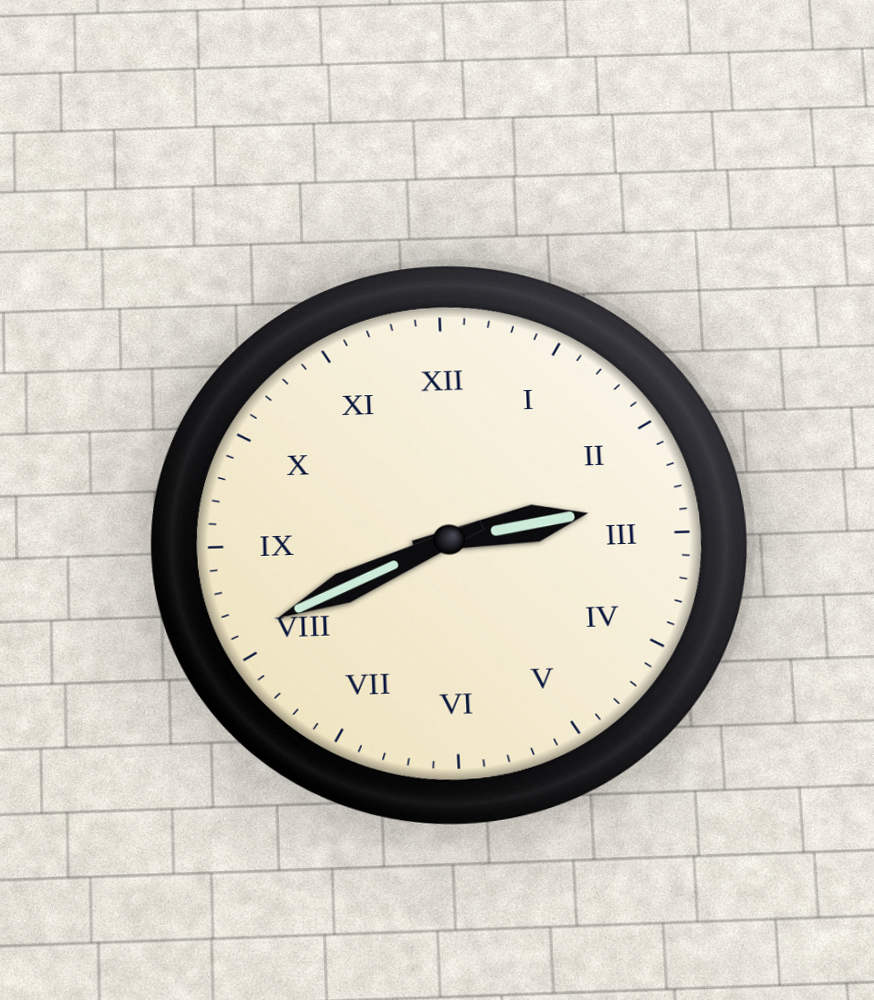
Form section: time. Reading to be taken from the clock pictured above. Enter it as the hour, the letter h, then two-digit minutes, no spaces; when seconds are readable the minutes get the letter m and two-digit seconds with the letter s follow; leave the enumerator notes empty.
2h41
